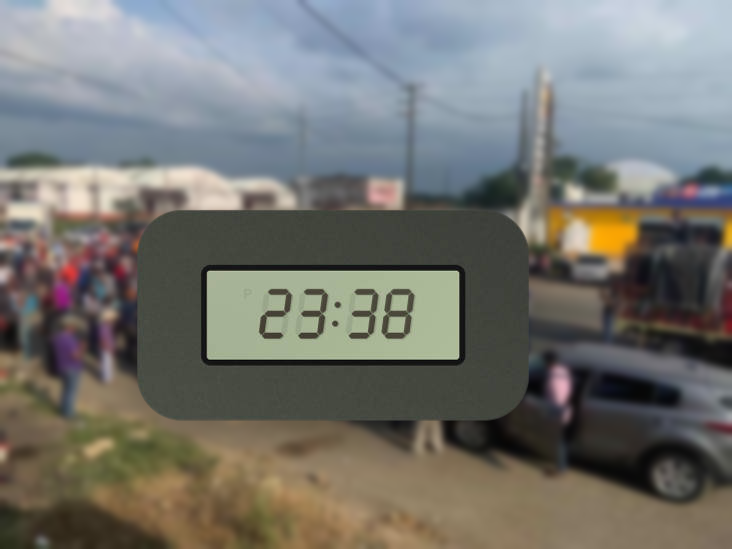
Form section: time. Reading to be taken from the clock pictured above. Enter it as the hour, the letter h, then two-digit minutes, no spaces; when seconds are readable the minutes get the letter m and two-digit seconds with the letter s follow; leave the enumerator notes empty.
23h38
